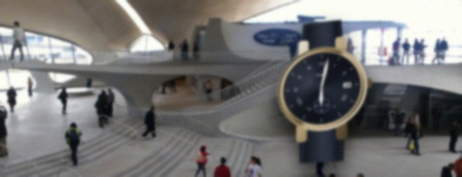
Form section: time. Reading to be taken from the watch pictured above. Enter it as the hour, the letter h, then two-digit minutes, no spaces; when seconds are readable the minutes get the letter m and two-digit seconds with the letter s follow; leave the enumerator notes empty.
6h02
